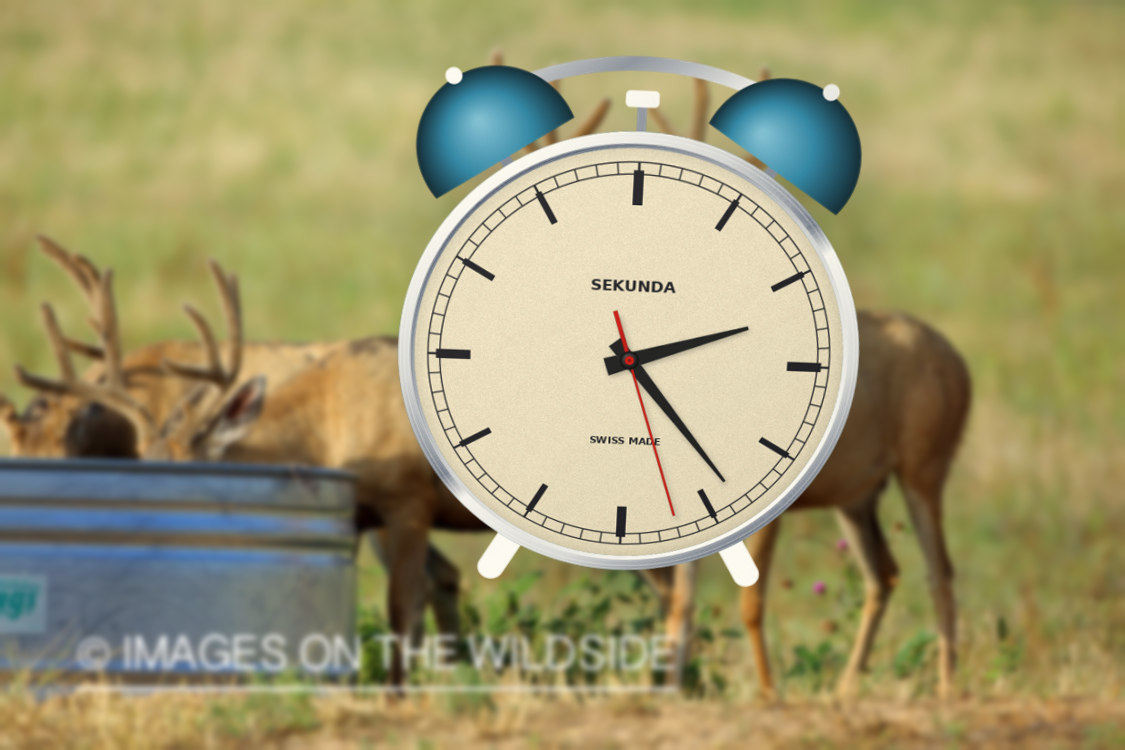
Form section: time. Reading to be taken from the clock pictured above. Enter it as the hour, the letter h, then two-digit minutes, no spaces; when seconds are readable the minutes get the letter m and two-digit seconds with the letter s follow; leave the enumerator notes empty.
2h23m27s
